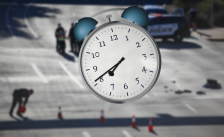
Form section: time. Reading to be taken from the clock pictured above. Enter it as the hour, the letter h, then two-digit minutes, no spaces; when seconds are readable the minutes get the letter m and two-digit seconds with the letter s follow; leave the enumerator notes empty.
7h41
